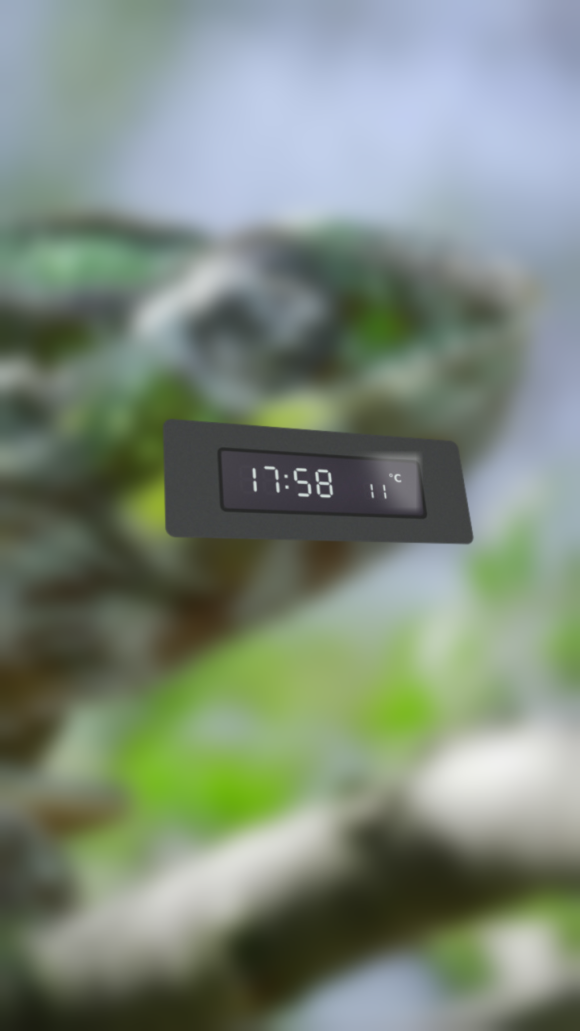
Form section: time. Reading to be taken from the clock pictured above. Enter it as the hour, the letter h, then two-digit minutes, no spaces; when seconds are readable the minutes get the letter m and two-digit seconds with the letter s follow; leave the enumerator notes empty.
17h58
